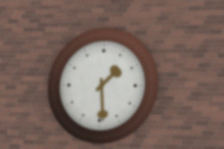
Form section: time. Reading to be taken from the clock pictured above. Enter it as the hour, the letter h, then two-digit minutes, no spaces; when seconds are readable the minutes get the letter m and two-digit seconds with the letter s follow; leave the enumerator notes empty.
1h29
